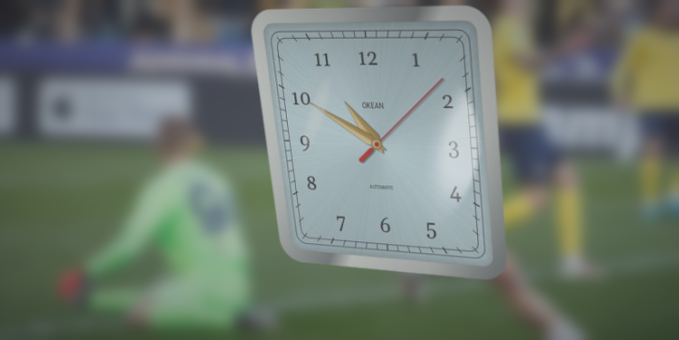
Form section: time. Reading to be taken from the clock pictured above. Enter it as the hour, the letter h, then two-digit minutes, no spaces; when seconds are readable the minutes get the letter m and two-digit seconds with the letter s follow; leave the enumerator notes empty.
10h50m08s
